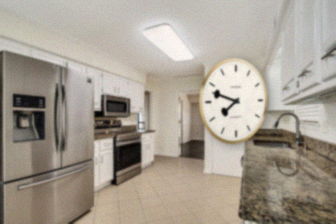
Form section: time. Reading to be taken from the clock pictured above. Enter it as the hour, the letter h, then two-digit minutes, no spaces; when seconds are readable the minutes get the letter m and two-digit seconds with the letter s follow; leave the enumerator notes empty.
7h48
